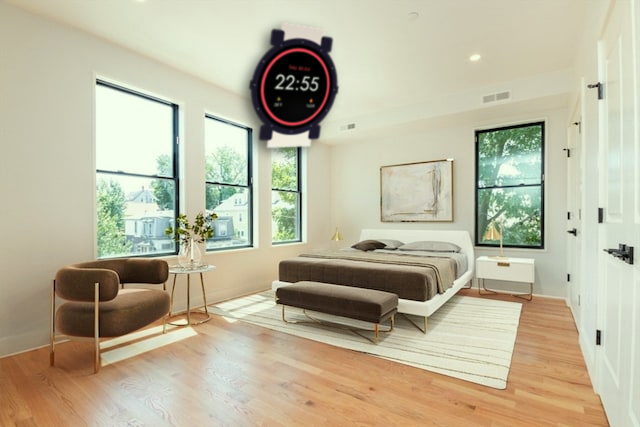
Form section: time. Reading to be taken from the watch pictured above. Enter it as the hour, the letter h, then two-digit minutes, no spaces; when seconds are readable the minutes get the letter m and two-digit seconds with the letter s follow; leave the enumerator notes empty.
22h55
